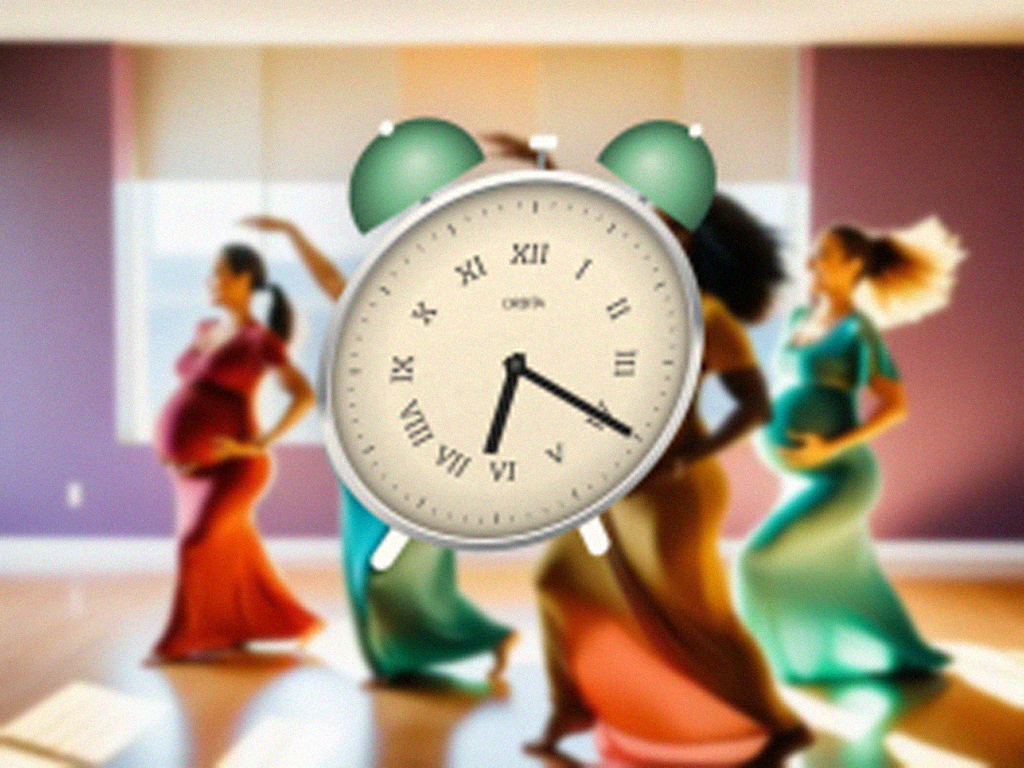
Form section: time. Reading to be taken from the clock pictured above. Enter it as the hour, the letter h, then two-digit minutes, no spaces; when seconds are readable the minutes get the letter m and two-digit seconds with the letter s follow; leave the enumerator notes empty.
6h20
